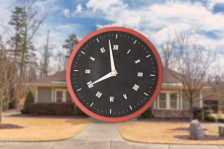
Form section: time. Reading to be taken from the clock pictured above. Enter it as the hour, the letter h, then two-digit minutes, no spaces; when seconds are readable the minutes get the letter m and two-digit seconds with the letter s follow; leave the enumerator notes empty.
7h58
